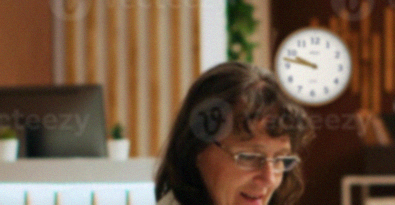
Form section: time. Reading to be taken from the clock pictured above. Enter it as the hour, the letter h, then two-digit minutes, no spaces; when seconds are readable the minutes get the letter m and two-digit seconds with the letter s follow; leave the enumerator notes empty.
9h47
